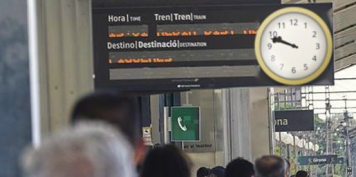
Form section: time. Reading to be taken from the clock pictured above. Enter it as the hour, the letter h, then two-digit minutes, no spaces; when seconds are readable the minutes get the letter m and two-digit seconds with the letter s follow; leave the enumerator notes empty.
9h48
